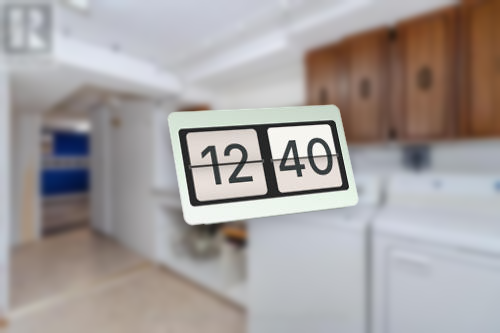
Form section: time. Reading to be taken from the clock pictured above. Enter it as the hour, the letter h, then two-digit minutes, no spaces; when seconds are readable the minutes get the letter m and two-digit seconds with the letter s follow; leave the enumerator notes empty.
12h40
